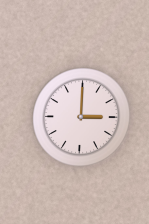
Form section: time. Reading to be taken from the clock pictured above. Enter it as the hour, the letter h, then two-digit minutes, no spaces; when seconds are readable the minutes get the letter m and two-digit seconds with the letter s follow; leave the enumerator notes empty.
3h00
